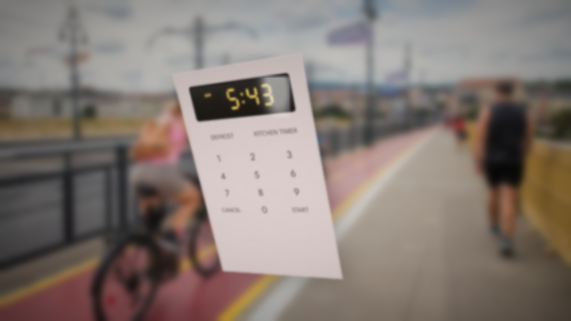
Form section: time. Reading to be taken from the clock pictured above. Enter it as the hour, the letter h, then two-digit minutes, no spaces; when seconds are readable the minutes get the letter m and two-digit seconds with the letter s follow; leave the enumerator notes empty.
5h43
